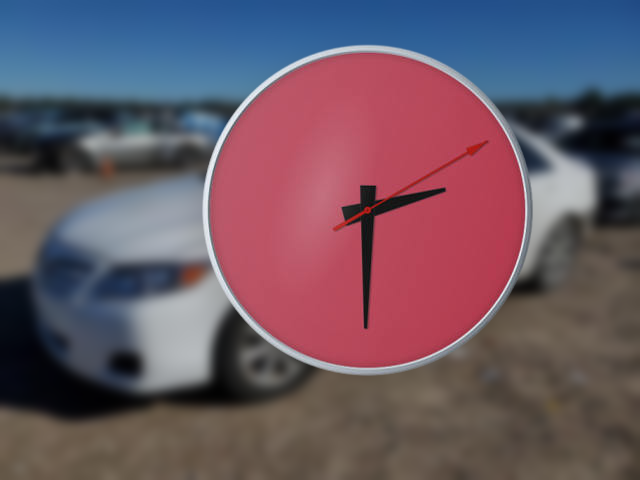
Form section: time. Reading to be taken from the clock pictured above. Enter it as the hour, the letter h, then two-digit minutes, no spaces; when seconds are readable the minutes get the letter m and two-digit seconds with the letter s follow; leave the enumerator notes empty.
2h30m10s
